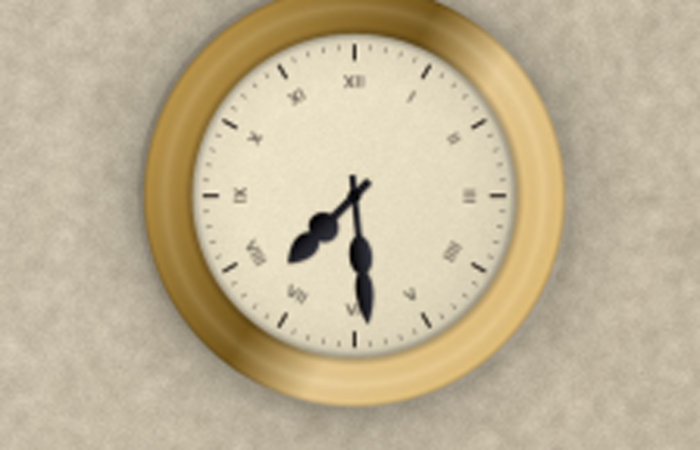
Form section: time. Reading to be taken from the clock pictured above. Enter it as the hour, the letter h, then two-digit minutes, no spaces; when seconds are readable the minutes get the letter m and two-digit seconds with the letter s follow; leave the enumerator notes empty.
7h29
